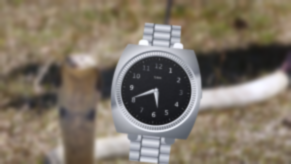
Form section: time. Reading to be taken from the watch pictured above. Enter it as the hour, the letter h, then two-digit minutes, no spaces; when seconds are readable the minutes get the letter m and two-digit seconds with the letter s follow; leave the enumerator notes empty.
5h41
